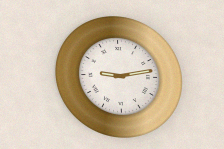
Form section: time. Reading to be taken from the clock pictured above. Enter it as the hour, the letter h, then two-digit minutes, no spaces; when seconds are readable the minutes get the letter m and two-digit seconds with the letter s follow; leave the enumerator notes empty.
9h13
